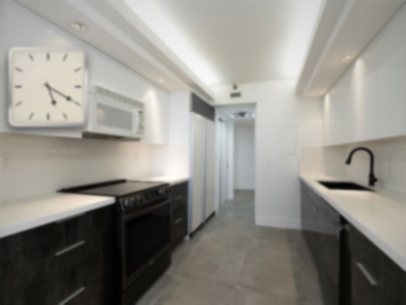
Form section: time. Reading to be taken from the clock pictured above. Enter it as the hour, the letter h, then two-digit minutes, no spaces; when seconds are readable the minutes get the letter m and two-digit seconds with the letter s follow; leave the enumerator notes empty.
5h20
